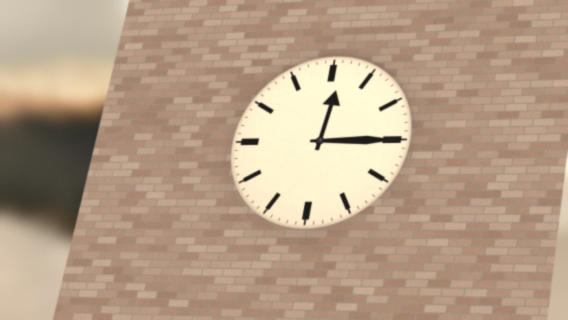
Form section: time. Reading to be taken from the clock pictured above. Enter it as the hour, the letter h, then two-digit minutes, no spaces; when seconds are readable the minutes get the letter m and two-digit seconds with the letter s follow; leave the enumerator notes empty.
12h15
